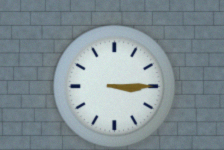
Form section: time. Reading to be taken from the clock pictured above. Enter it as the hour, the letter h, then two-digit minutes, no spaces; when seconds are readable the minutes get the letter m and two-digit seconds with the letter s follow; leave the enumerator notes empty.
3h15
